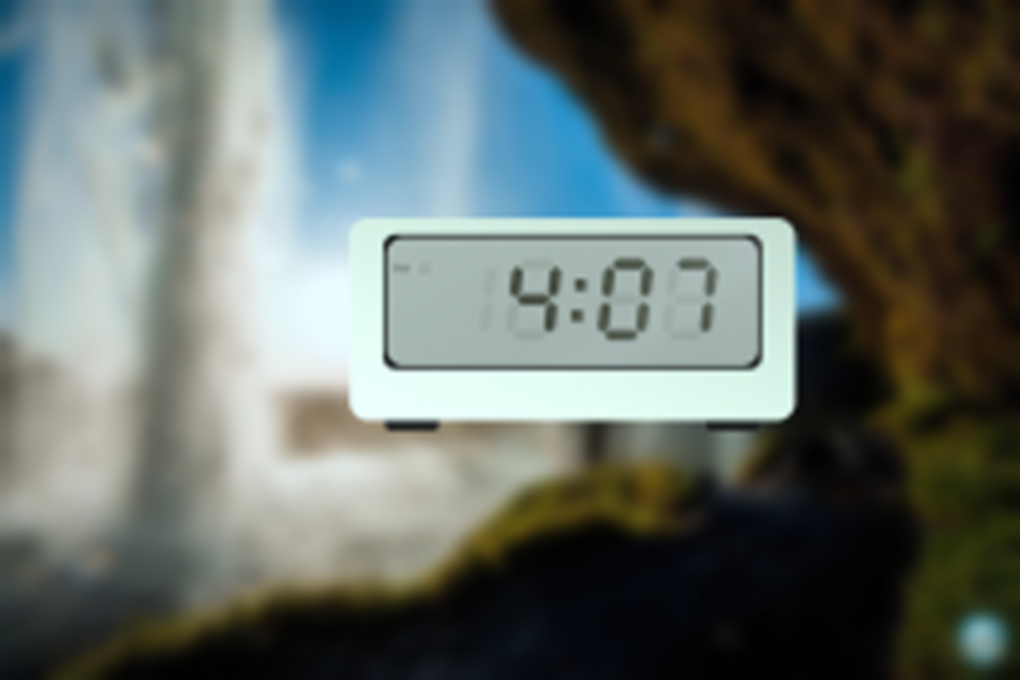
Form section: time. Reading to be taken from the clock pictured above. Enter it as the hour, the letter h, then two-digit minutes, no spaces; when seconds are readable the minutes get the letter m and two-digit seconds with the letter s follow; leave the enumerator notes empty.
4h07
